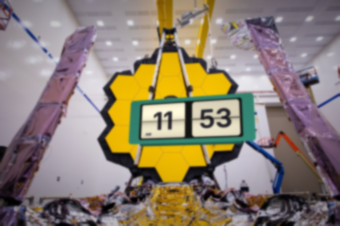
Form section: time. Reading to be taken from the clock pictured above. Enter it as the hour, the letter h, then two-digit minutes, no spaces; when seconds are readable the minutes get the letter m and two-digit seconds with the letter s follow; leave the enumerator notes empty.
11h53
